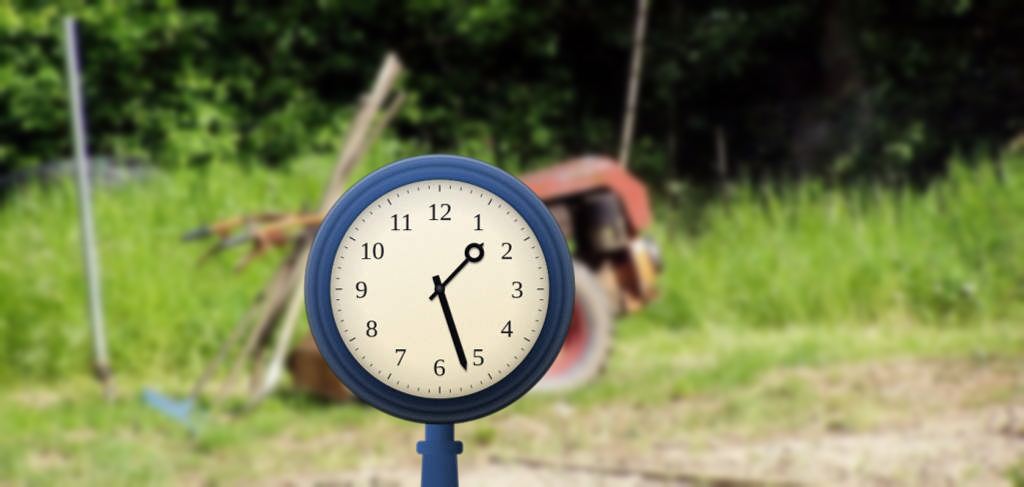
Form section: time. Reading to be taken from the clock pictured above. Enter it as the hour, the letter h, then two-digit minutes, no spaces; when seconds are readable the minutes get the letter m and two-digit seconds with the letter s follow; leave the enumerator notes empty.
1h27
